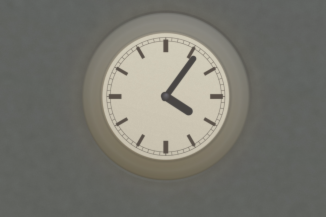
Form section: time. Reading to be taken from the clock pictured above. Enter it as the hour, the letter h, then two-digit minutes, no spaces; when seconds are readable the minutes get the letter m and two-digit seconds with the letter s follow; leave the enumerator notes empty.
4h06
